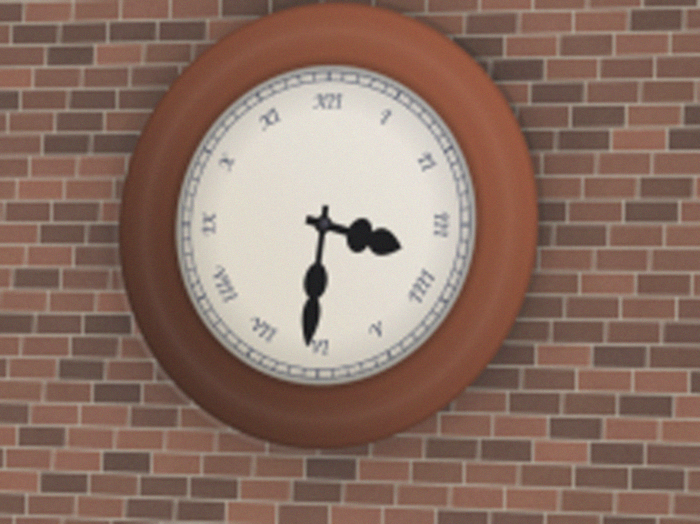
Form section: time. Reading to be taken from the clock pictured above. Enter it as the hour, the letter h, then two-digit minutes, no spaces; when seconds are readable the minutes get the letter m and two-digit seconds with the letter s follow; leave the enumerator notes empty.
3h31
